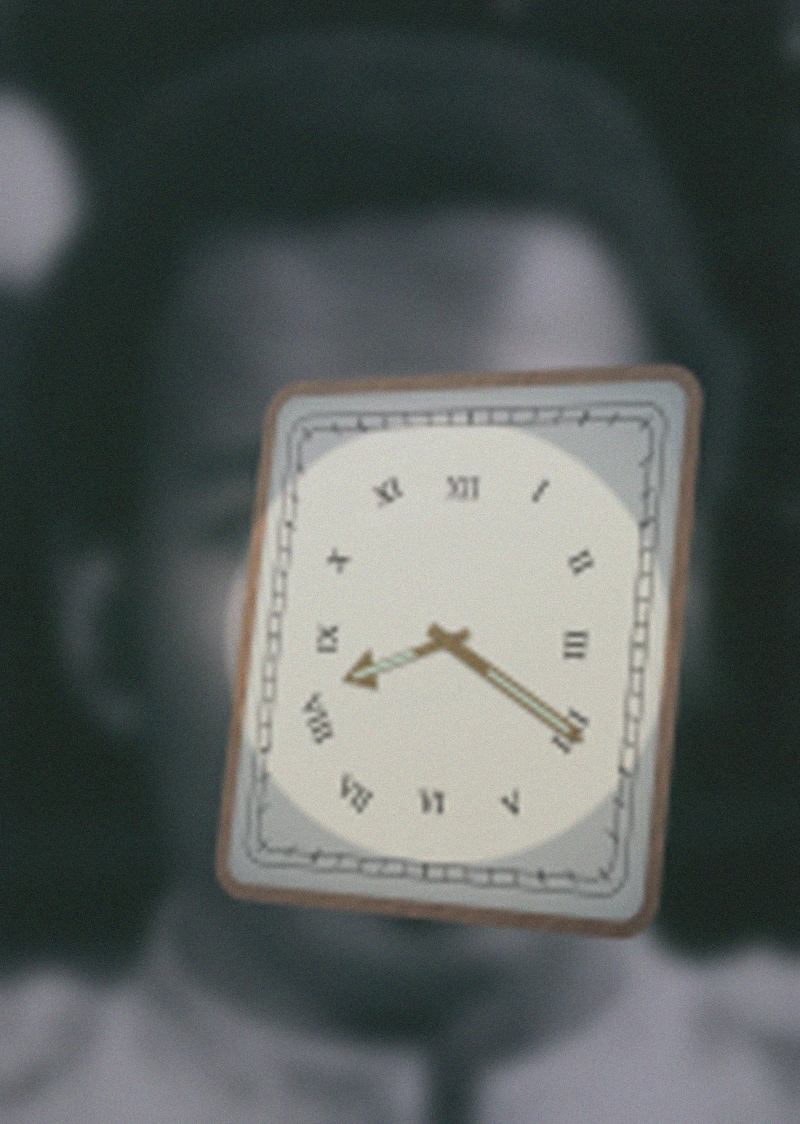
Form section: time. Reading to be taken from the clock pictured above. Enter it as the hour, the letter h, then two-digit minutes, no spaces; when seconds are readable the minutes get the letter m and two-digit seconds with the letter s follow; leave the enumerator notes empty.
8h20
